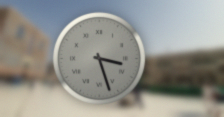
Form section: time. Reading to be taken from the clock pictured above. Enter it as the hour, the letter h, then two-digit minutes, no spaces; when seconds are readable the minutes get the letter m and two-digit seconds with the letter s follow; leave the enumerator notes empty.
3h27
